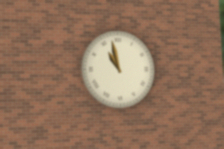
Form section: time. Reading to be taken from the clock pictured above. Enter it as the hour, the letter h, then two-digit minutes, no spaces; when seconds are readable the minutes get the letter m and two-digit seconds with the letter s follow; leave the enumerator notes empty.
10h58
